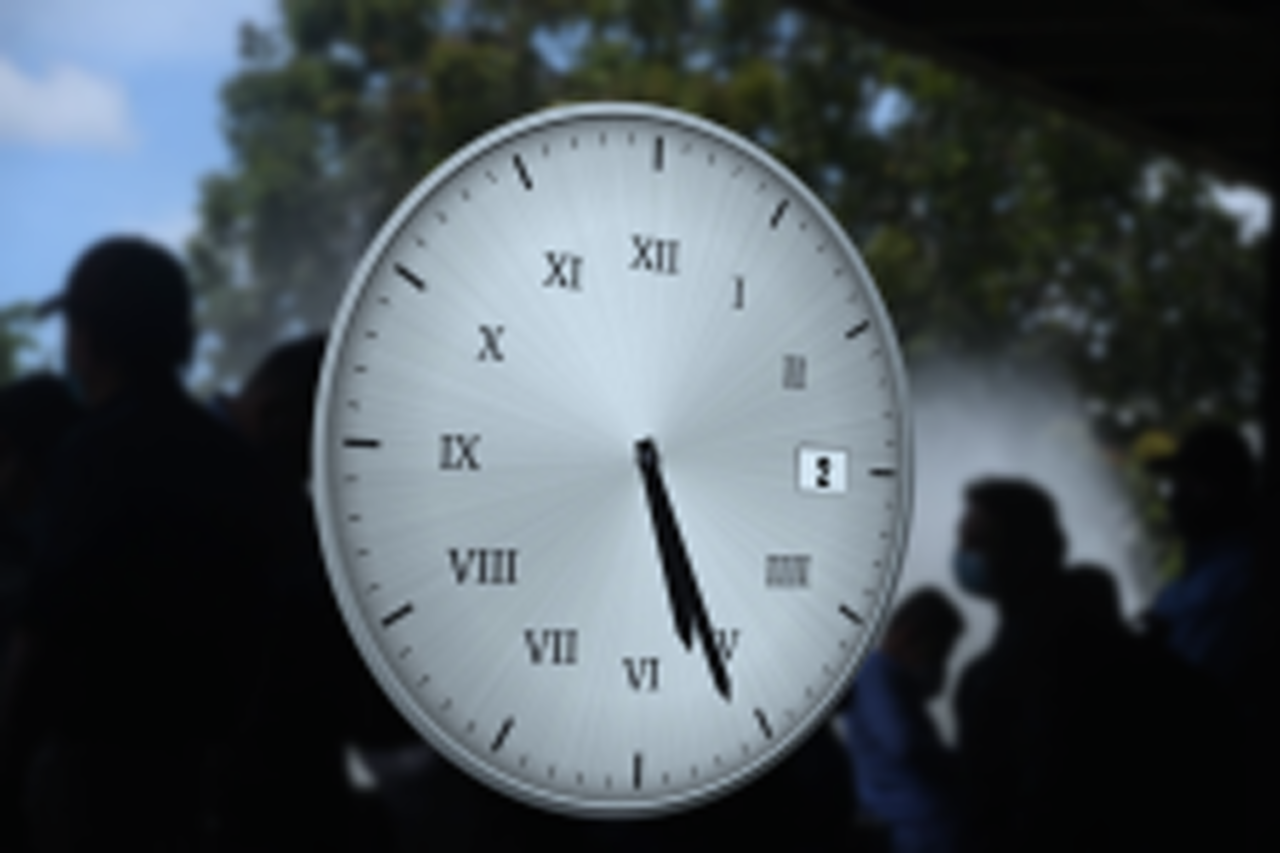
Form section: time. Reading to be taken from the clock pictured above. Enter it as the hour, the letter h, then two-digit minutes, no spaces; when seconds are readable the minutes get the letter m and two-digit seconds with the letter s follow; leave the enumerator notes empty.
5h26
